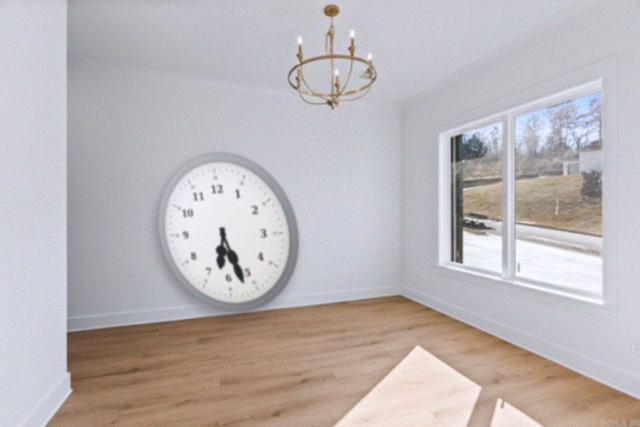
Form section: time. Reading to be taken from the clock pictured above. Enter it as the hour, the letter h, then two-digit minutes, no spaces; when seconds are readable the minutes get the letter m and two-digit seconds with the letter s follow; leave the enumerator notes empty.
6h27
